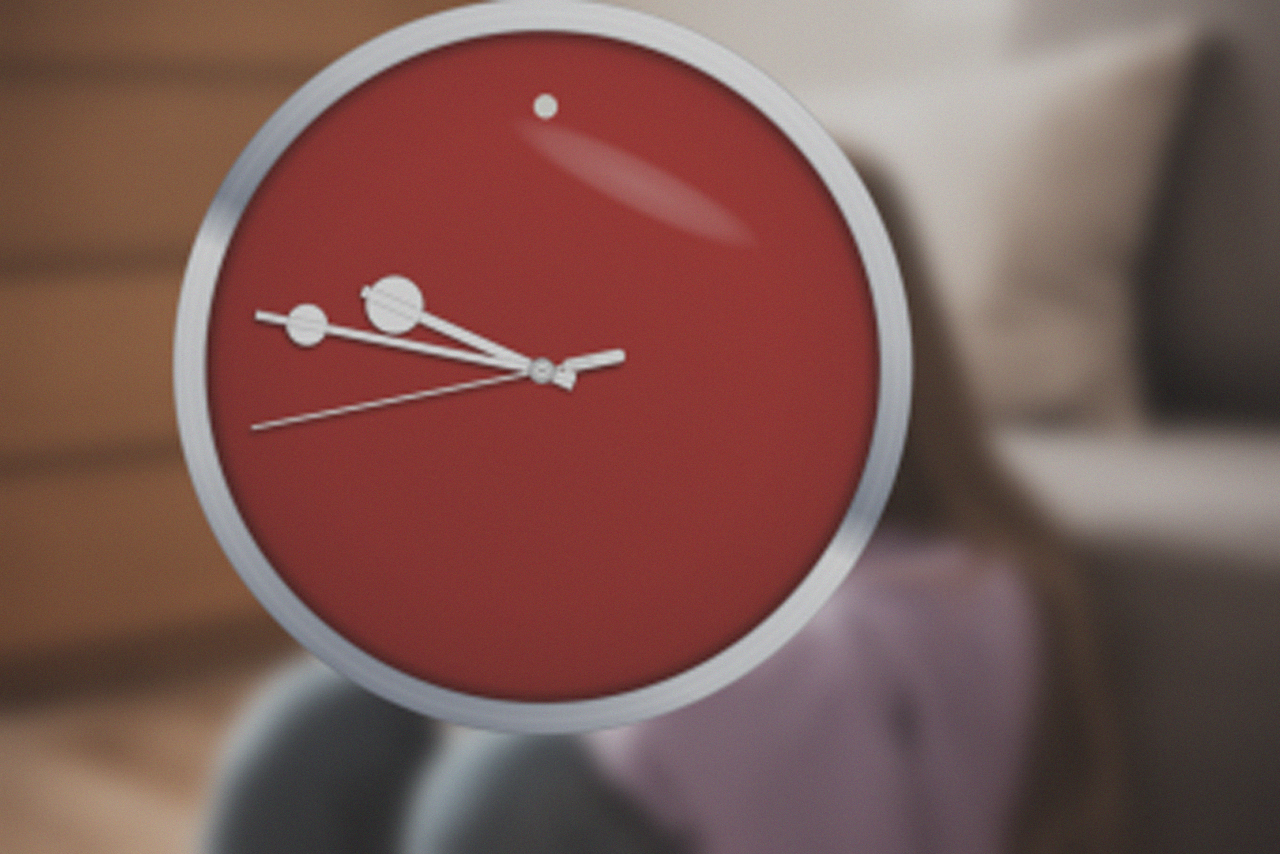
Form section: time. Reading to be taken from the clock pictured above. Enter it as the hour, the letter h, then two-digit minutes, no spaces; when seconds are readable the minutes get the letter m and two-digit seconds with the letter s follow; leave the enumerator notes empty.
9h46m43s
